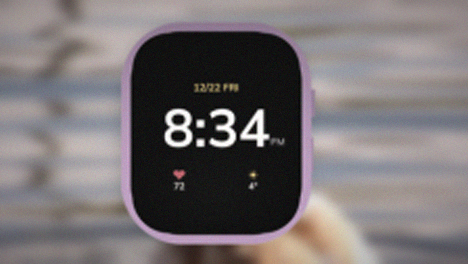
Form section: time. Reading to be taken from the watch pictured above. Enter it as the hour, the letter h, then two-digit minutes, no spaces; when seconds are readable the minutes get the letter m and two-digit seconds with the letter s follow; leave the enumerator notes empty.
8h34
